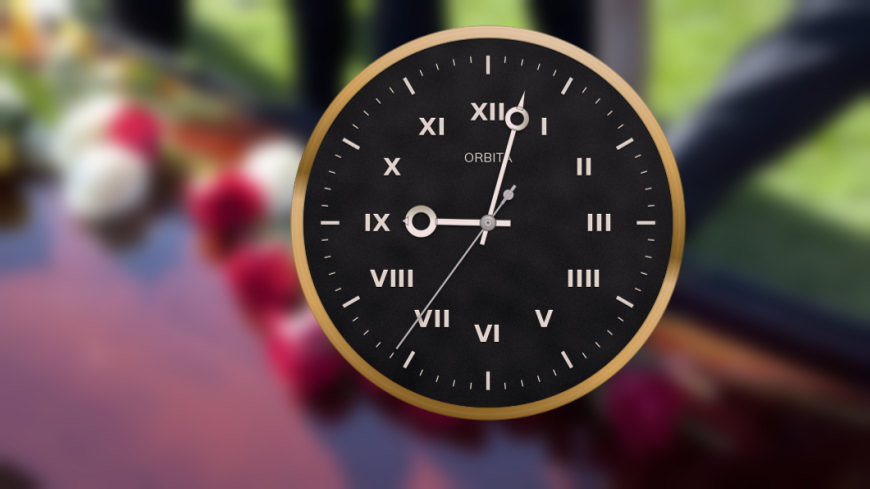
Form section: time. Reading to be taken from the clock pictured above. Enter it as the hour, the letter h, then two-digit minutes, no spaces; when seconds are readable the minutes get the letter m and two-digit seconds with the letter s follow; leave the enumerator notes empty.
9h02m36s
